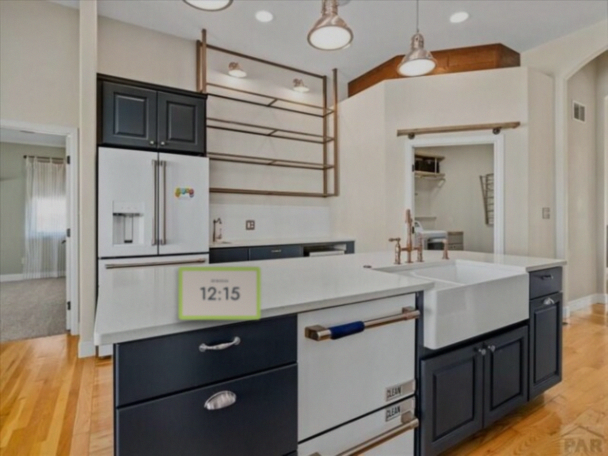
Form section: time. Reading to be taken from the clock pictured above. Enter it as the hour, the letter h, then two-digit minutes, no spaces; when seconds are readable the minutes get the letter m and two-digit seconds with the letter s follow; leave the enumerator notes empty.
12h15
